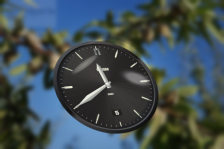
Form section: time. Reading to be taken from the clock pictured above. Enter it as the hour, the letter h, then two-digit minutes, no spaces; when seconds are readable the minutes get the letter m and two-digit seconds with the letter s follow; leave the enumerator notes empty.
11h40
